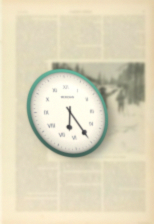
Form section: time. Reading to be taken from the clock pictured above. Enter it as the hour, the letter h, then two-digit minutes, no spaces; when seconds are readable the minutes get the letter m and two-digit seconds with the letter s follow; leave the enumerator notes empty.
6h25
